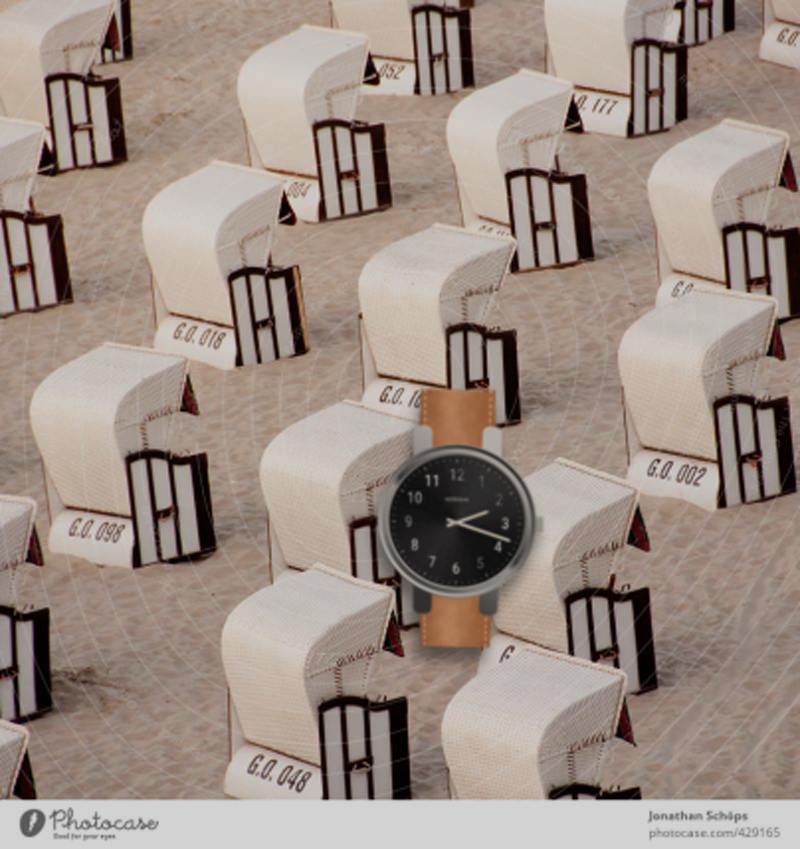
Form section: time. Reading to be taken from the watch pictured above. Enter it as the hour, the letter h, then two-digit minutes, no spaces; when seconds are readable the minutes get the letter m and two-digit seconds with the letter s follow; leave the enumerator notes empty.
2h18
